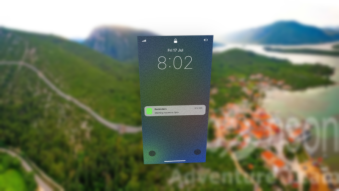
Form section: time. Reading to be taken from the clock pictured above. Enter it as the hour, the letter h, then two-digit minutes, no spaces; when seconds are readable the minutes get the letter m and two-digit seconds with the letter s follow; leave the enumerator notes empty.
8h02
